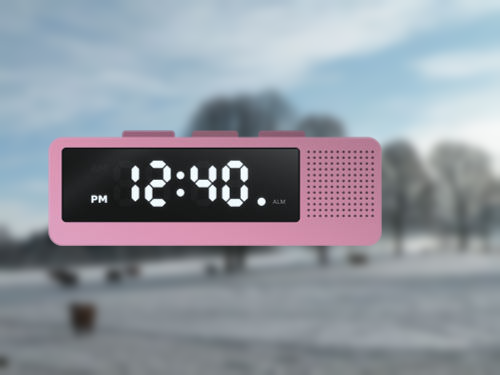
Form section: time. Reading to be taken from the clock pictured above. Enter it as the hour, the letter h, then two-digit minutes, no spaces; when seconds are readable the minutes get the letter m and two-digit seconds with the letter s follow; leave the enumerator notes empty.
12h40
